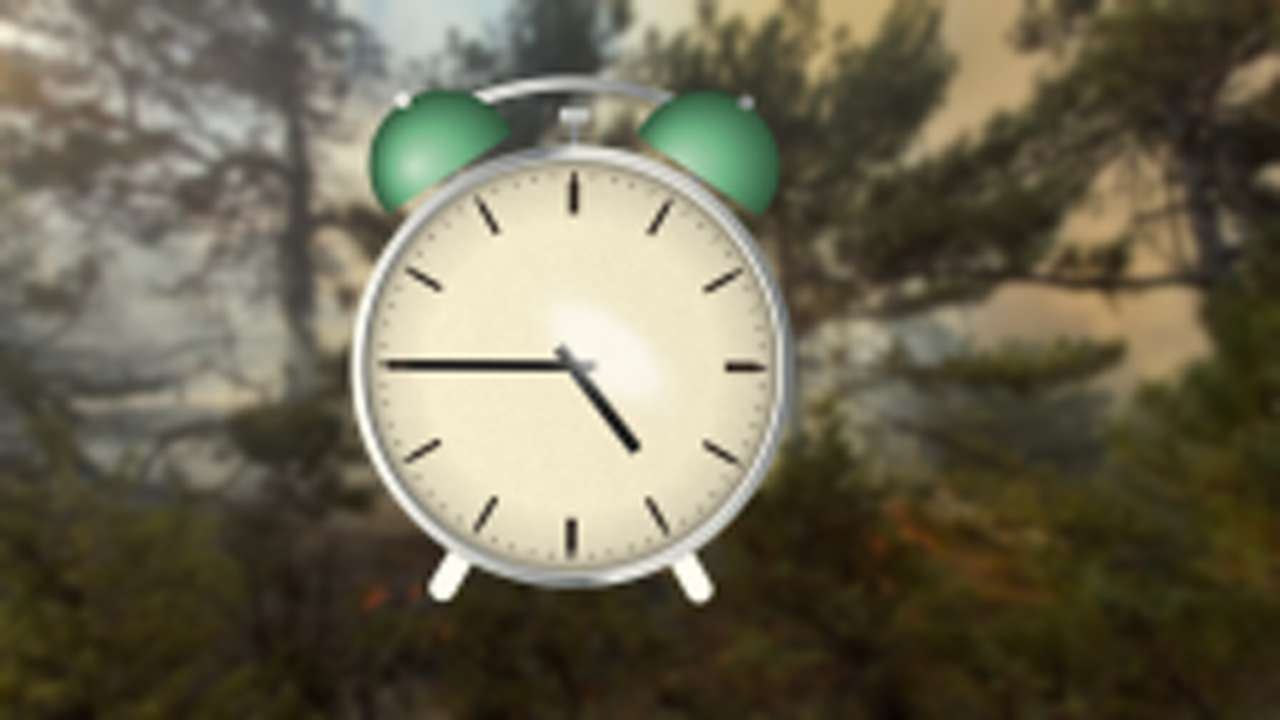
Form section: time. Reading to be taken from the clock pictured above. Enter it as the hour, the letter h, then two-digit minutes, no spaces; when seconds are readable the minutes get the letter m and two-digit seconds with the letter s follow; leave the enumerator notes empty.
4h45
